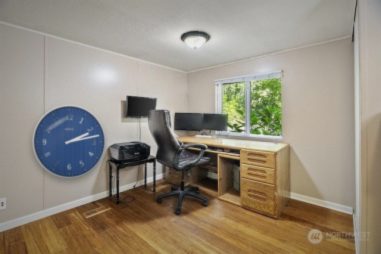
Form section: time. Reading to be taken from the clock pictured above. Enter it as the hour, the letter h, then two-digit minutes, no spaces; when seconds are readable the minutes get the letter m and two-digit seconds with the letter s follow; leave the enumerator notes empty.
2h13
